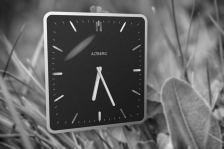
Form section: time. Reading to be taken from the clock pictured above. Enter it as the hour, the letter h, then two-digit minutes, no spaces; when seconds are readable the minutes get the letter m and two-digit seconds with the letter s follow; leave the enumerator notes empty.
6h26
